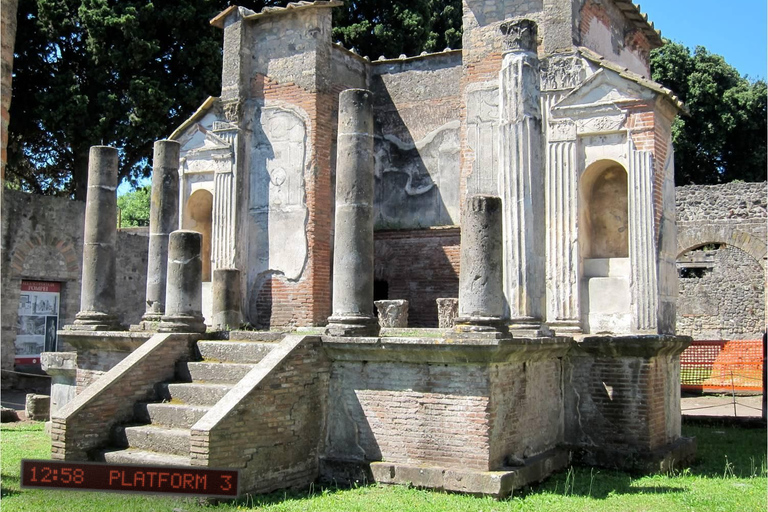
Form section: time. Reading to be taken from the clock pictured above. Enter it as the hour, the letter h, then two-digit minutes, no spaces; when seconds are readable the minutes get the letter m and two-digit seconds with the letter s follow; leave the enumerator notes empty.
12h58
